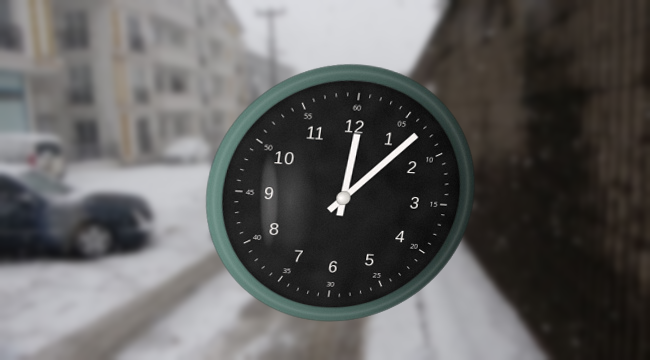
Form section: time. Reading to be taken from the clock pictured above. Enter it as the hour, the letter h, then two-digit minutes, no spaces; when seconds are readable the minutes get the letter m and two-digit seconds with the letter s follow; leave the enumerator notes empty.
12h07
